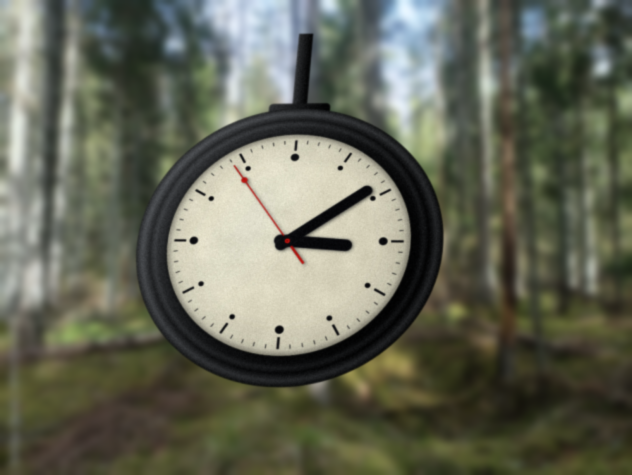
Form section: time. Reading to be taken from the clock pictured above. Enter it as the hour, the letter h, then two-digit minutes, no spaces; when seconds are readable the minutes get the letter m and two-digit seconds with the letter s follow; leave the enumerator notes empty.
3h08m54s
